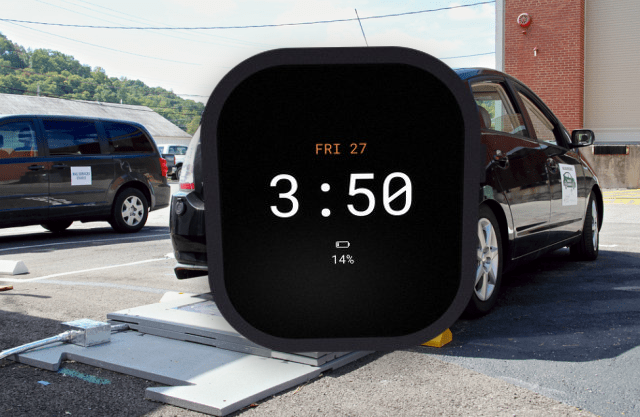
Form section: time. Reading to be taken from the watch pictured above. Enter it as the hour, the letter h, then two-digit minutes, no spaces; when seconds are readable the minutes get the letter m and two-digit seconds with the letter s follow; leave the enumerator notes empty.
3h50
